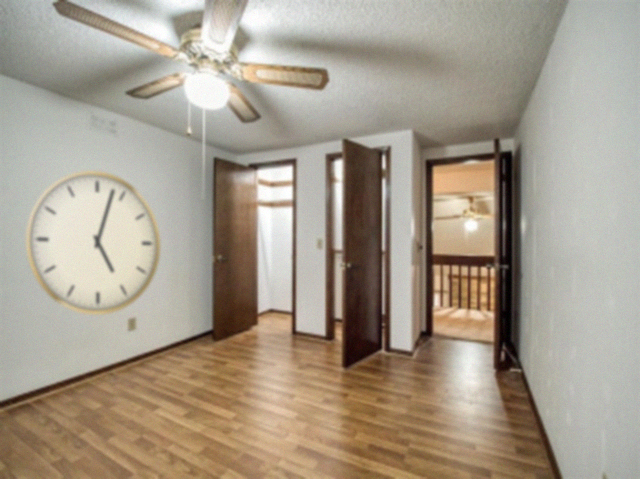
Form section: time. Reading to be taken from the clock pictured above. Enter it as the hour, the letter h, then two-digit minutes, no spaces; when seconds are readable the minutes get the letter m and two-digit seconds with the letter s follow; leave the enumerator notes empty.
5h03
